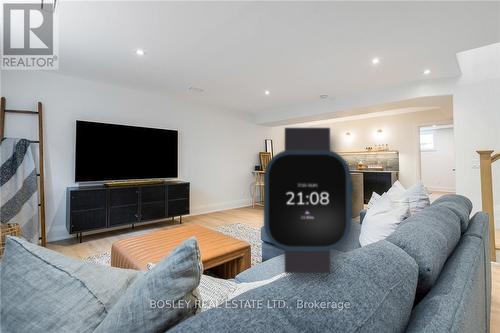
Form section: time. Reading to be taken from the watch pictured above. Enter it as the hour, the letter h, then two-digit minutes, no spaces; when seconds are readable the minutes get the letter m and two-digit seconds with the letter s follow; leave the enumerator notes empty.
21h08
